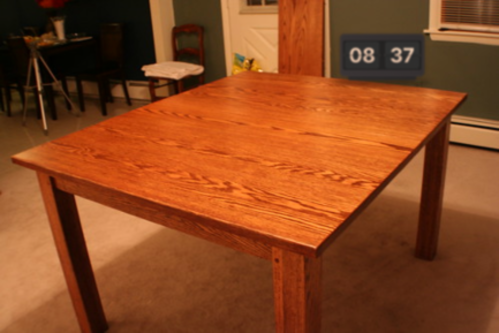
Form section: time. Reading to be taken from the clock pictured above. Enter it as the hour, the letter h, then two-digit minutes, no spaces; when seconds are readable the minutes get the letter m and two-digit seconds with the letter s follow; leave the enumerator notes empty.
8h37
